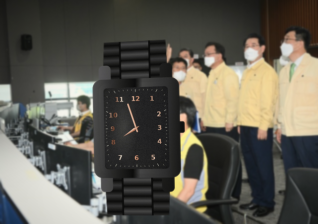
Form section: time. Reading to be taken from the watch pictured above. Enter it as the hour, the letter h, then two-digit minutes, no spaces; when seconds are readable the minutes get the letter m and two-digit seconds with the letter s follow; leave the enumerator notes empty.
7h57
